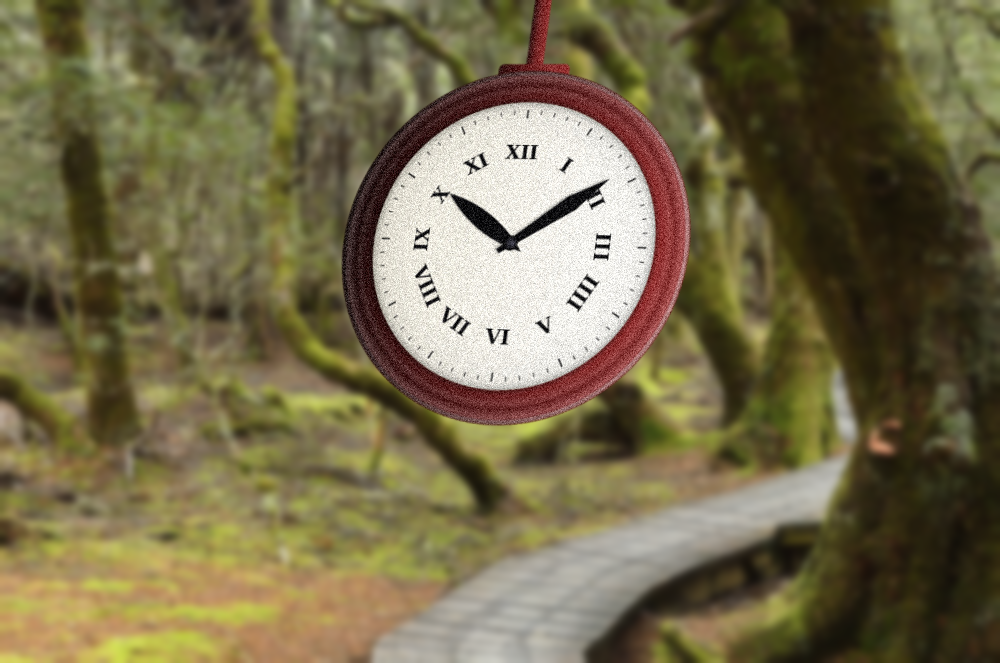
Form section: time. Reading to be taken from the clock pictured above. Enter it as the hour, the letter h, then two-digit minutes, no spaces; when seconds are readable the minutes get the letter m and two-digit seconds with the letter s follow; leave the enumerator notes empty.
10h09
